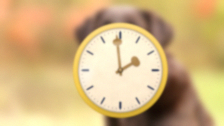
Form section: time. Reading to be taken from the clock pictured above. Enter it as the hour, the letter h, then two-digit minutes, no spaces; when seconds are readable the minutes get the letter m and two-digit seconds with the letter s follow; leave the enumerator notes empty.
1h59
